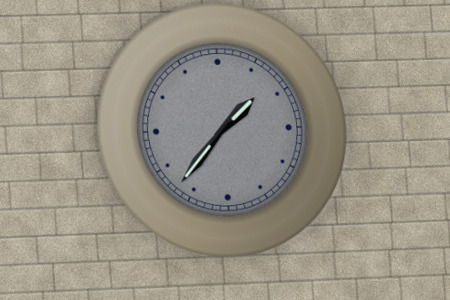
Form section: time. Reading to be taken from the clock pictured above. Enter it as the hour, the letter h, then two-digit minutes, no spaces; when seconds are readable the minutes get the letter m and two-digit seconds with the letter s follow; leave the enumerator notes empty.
1h37
